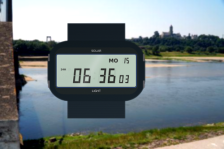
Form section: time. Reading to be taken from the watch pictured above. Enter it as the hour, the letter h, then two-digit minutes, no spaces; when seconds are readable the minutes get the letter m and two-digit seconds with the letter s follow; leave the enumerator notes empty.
6h36m03s
